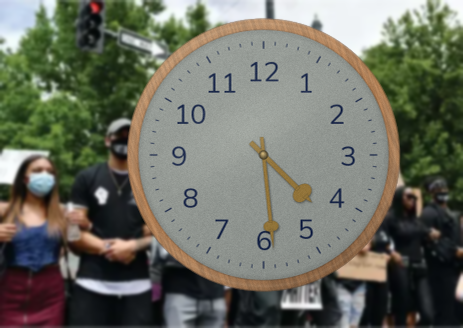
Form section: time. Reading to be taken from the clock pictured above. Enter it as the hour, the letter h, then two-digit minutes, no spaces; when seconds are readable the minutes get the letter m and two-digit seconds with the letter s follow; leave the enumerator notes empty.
4h29
